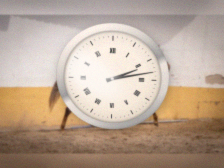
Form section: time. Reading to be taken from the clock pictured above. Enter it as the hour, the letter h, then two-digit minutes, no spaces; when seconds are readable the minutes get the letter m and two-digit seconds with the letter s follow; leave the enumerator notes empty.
2h13
